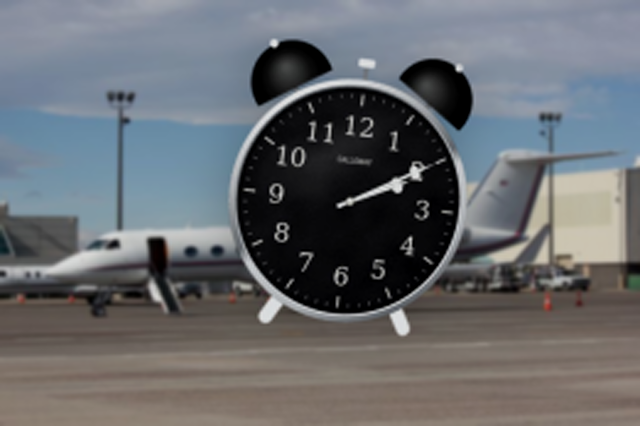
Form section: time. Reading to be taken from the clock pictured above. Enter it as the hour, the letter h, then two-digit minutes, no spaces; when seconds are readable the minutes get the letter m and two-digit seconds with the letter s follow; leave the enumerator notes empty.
2h10
